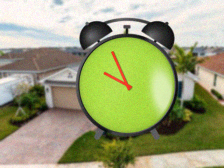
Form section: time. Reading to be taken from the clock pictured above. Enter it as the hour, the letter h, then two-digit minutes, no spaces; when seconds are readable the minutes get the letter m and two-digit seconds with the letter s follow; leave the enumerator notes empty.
9h56
